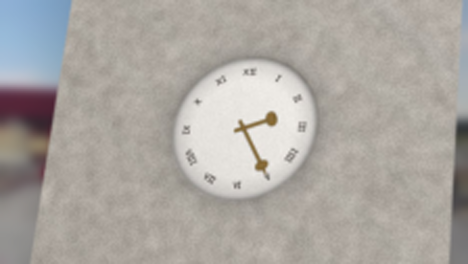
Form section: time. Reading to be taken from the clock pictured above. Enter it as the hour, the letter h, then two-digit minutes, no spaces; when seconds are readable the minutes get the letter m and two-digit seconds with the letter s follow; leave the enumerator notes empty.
2h25
